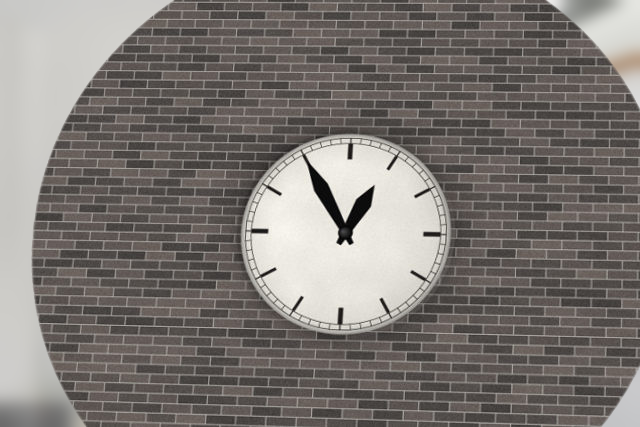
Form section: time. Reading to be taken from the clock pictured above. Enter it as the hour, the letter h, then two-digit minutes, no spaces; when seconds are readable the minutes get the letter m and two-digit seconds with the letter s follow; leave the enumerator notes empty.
12h55
